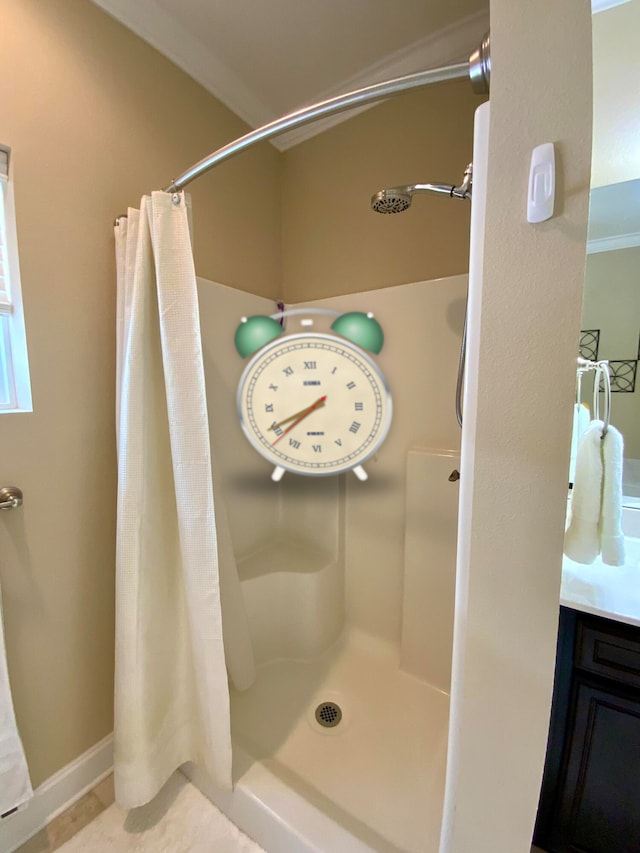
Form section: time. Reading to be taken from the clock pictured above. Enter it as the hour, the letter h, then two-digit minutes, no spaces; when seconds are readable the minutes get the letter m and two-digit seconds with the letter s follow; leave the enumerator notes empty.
7h40m38s
